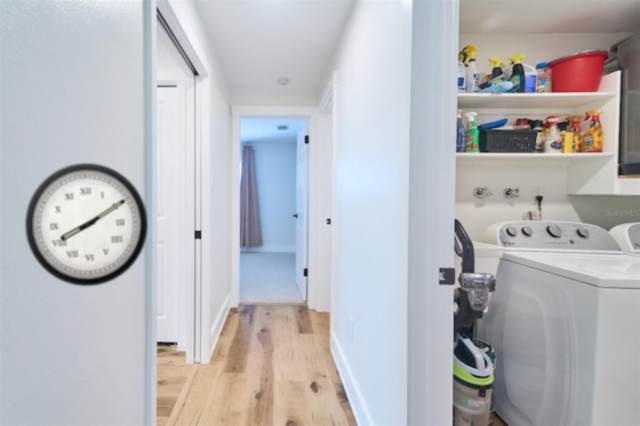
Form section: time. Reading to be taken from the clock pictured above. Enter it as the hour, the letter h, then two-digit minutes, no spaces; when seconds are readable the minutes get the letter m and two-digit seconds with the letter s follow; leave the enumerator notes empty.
8h10
